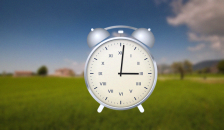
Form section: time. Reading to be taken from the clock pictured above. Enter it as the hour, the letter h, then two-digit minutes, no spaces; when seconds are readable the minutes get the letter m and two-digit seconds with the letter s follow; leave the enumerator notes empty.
3h01
